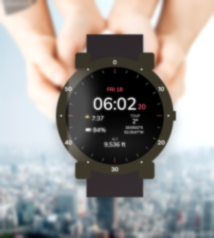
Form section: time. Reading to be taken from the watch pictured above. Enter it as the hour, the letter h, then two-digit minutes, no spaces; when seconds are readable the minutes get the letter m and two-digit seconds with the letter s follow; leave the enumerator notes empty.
6h02
